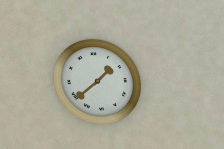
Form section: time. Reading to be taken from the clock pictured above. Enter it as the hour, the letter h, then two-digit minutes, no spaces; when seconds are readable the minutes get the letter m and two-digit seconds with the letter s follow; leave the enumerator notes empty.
1h39
